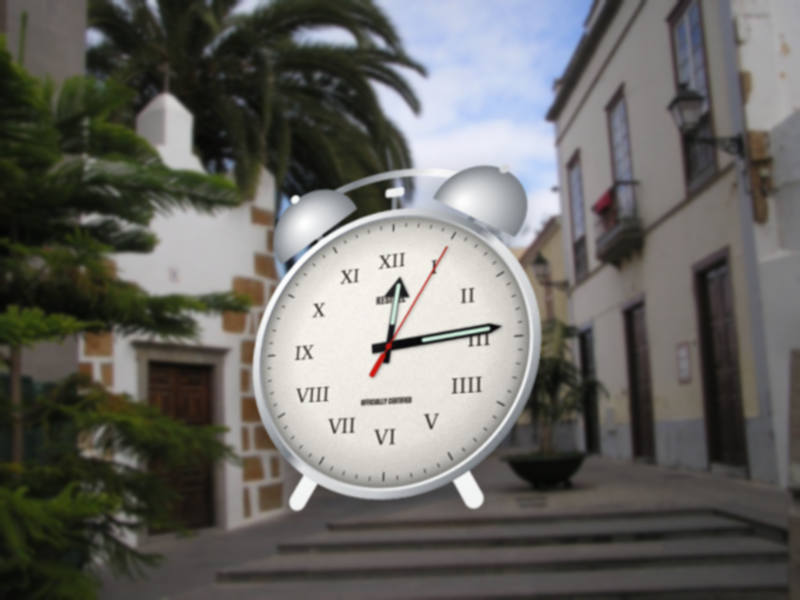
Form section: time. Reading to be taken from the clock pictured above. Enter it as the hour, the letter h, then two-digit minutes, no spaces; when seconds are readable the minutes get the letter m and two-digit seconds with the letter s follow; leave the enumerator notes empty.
12h14m05s
